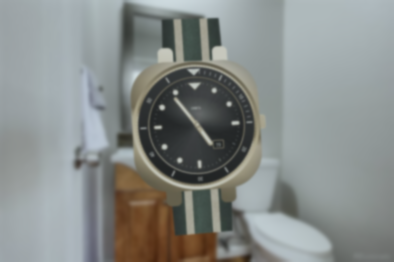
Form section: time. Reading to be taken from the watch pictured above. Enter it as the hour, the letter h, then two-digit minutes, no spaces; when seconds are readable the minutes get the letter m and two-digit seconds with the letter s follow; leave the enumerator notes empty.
4h54
